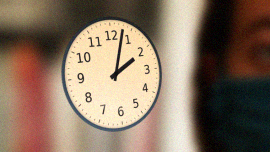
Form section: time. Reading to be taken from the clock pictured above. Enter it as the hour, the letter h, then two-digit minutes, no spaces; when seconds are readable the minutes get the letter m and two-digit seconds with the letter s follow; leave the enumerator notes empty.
2h03
